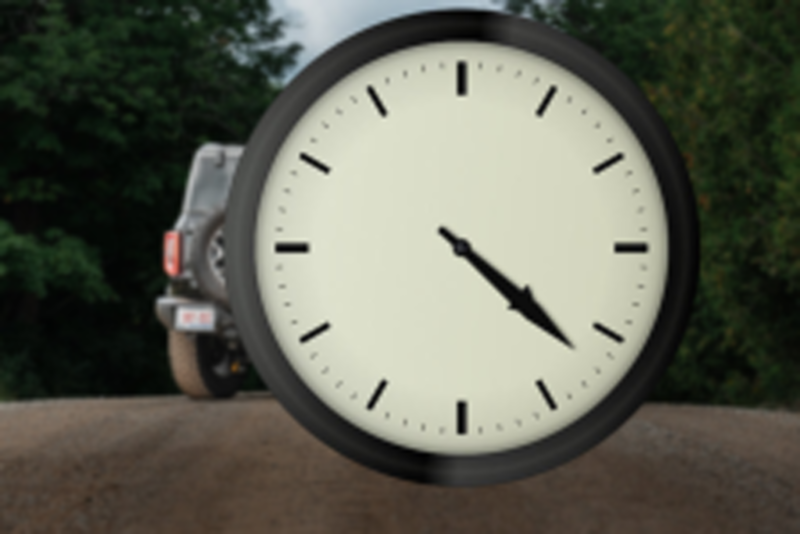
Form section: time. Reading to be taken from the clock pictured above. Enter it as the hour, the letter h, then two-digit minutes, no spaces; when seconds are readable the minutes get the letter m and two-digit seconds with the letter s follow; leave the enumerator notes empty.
4h22
